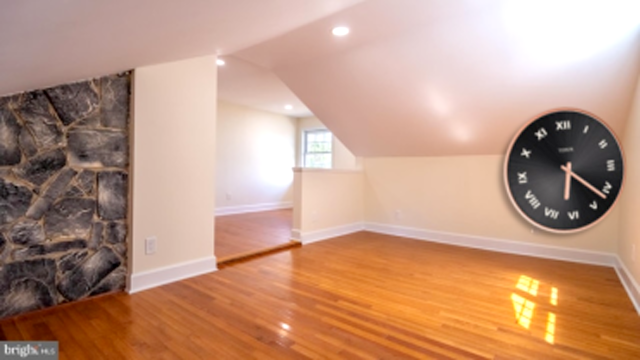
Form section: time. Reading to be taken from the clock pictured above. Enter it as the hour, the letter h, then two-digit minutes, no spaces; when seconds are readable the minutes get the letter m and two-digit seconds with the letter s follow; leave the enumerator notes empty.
6h22
